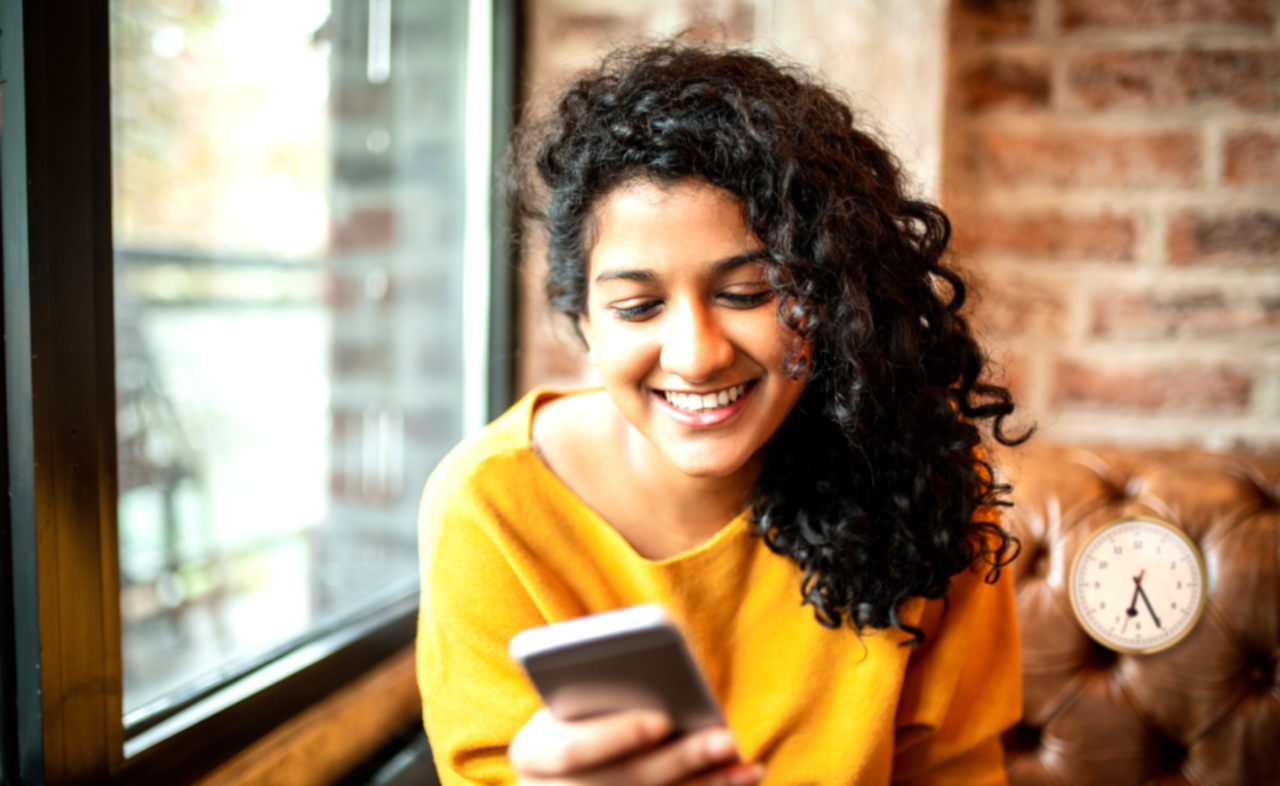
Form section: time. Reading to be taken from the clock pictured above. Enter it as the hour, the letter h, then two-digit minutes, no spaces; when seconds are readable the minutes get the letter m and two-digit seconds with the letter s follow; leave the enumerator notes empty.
6h25m33s
